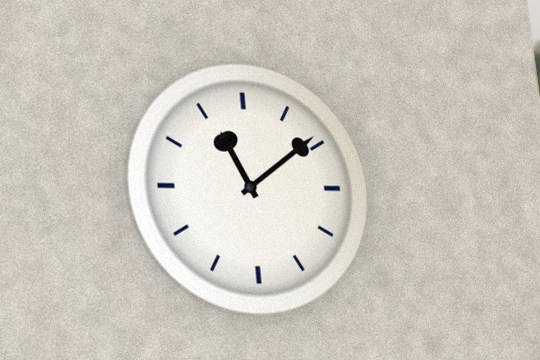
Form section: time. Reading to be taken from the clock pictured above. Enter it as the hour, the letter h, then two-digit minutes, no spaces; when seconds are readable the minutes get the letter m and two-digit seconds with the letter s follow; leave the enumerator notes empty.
11h09
